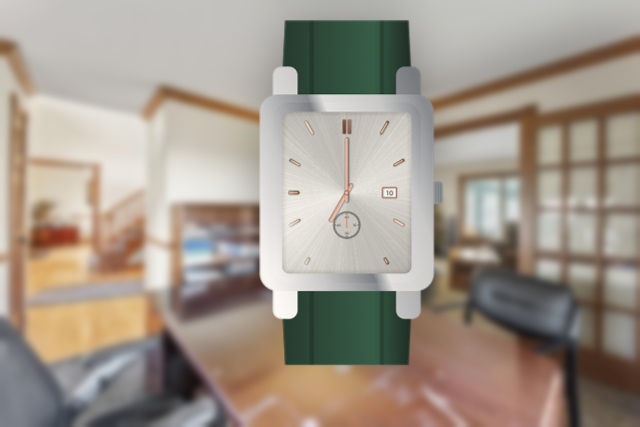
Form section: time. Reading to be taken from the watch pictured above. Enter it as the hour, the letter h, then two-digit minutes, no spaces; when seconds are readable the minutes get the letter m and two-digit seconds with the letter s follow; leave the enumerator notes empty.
7h00
